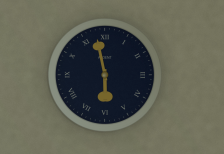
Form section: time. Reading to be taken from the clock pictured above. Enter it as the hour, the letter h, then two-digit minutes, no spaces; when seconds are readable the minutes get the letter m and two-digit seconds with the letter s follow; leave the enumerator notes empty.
5h58
